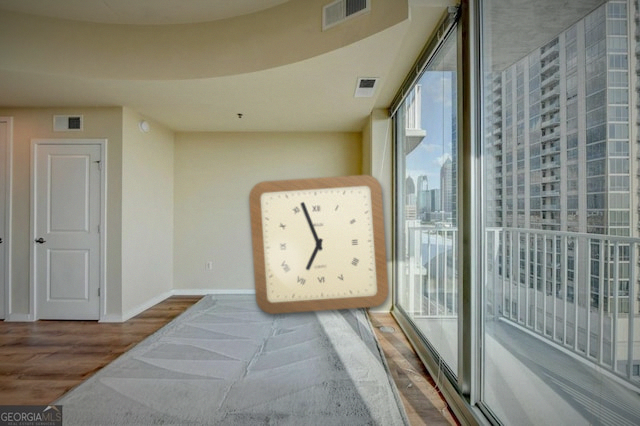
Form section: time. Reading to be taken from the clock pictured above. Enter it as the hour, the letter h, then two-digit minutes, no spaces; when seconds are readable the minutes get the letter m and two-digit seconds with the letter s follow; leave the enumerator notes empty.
6h57
